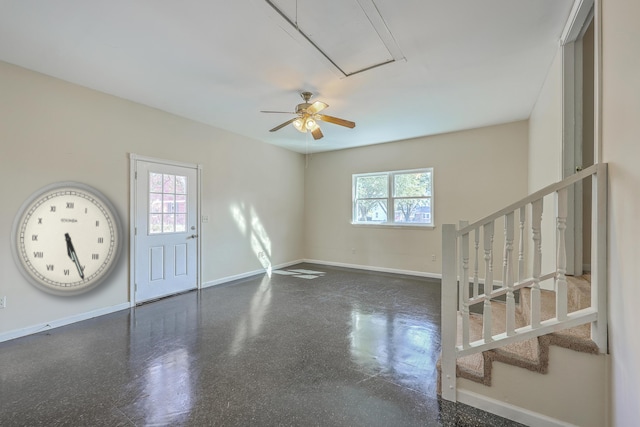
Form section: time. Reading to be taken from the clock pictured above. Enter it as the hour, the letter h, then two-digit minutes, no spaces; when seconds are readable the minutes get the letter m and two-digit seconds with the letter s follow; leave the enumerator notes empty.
5h26
